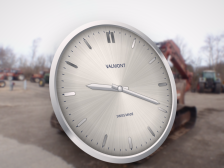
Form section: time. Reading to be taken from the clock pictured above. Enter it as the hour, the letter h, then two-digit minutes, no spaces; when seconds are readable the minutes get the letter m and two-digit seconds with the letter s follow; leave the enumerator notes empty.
9h19
